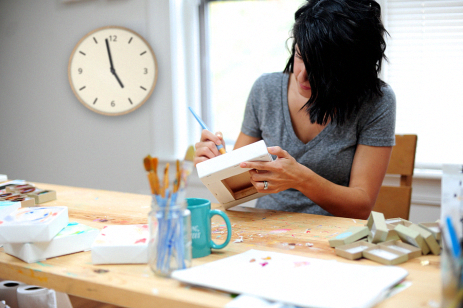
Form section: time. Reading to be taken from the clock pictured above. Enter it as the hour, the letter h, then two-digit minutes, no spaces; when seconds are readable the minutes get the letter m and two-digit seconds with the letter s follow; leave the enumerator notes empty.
4h58
